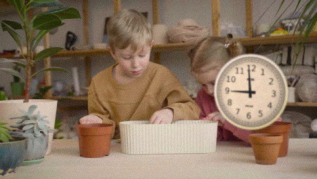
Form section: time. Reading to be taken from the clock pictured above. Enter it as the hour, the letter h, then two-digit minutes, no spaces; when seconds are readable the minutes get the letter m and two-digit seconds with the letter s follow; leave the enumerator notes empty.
8h59
